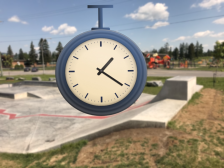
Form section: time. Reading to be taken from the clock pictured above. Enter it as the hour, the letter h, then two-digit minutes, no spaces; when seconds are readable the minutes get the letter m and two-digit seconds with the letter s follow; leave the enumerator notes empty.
1h21
